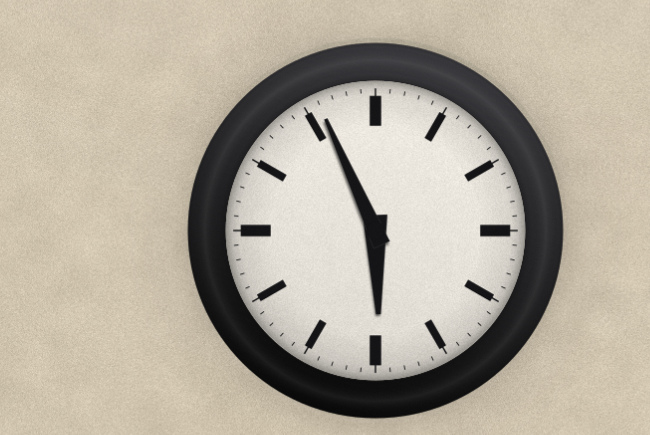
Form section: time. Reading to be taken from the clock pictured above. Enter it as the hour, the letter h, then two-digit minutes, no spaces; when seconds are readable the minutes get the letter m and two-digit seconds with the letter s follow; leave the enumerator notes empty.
5h56
